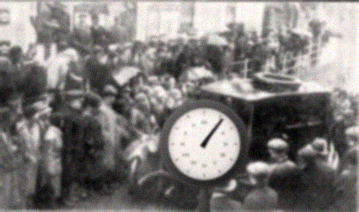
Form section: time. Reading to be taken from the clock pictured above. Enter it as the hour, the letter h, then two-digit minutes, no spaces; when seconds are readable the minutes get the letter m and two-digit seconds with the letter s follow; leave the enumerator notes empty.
1h06
